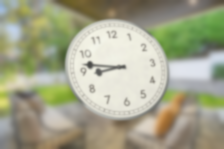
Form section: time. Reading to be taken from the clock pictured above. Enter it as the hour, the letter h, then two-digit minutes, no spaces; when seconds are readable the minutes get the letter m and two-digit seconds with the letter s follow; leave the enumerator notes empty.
8h47
